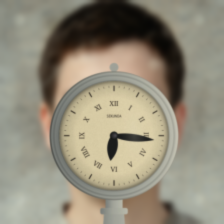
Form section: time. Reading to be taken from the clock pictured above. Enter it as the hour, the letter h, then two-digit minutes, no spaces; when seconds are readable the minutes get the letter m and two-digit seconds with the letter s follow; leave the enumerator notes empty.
6h16
